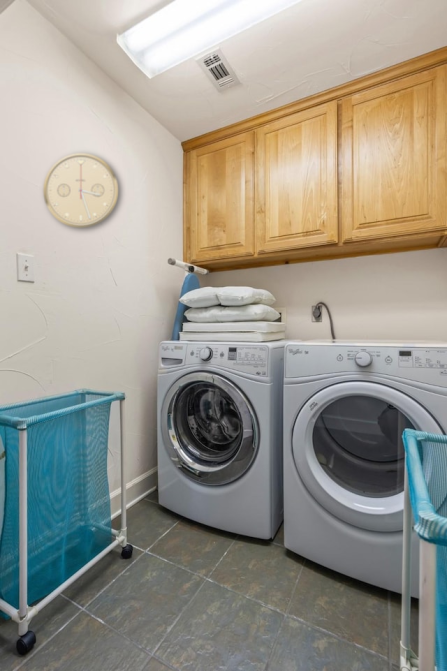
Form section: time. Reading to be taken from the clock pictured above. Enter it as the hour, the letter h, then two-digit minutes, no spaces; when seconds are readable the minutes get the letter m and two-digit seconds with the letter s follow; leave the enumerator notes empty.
3h27
